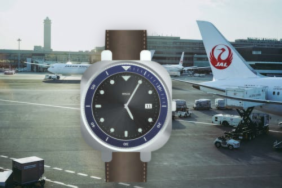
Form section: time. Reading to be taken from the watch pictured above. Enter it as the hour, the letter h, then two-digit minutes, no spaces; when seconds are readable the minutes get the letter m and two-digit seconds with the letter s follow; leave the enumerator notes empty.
5h05
